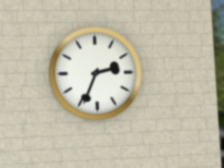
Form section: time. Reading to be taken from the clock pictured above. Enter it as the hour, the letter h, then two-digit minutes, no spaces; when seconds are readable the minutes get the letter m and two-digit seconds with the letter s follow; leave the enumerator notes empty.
2h34
